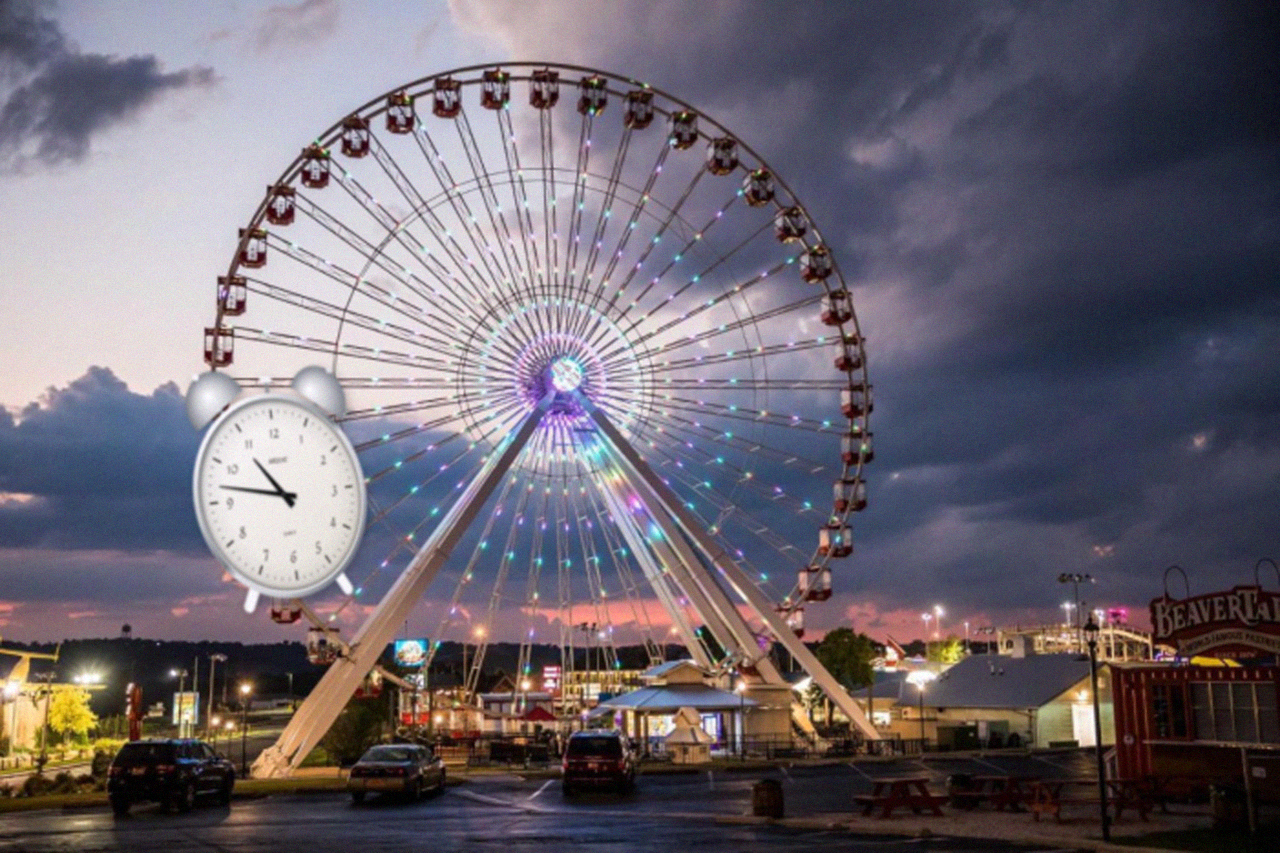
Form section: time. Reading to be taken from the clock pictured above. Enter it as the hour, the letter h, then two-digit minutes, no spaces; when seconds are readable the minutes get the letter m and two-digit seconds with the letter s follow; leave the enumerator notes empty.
10h47
